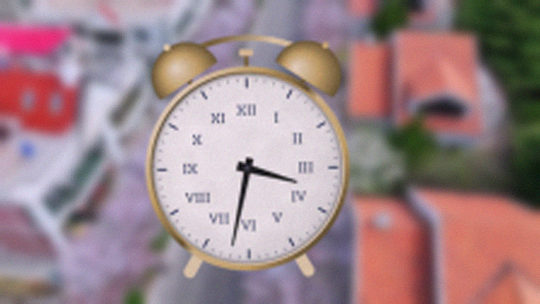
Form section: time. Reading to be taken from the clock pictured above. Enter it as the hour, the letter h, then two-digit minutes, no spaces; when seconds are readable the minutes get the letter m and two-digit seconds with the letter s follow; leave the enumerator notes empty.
3h32
